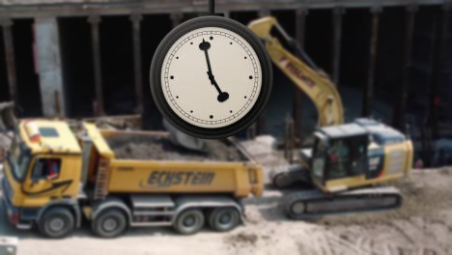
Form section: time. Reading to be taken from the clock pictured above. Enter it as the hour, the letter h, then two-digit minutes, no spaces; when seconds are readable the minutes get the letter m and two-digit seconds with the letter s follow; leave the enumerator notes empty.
4h58
